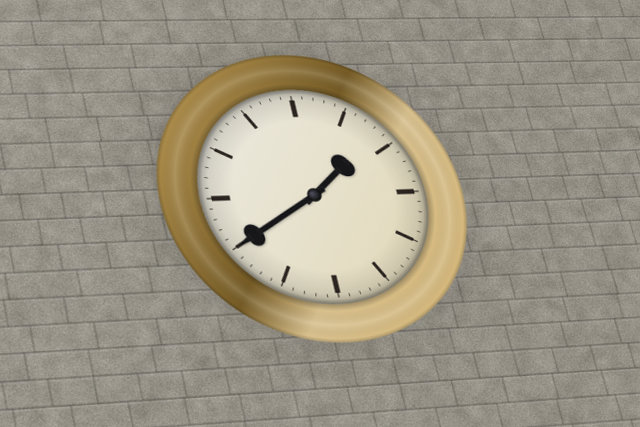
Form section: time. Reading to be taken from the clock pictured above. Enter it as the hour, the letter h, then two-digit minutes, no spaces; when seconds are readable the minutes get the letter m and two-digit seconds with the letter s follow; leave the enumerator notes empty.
1h40
